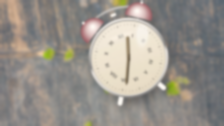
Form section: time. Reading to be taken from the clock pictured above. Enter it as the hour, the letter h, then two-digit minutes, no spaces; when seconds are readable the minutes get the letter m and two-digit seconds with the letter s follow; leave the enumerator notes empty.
12h34
